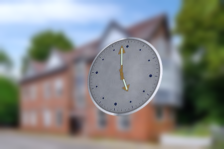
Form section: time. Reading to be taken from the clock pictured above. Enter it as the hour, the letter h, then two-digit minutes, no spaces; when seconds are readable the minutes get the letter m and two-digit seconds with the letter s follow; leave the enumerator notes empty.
4h58
